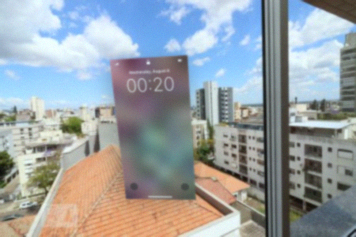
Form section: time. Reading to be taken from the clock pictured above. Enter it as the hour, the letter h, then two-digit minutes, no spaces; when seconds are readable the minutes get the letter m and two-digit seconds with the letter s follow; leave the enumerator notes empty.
0h20
